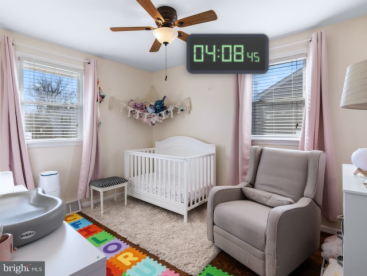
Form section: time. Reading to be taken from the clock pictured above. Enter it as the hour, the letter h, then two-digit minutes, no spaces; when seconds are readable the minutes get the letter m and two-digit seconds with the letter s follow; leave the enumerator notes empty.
4h08m45s
